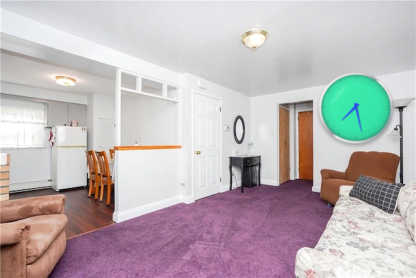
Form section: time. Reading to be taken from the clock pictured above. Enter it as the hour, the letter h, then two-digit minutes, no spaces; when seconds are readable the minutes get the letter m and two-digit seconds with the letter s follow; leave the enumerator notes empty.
7h28
